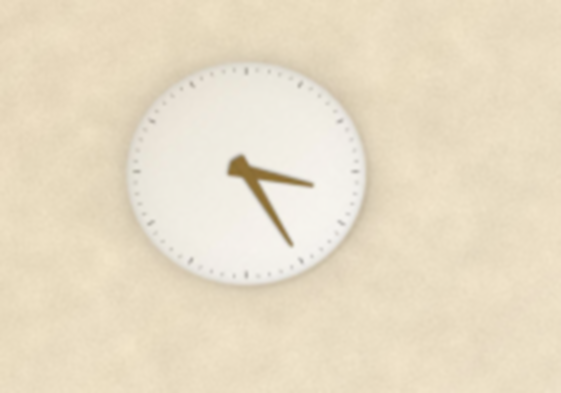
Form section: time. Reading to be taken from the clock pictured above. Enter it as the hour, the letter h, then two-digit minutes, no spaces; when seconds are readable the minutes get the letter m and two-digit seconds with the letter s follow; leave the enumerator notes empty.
3h25
